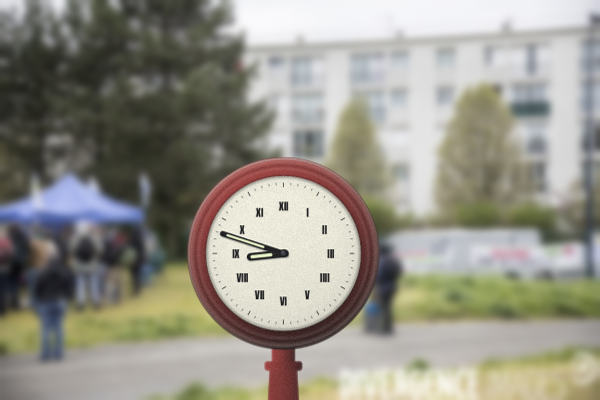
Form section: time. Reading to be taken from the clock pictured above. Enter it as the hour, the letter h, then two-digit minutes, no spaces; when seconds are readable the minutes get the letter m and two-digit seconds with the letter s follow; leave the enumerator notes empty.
8h48
